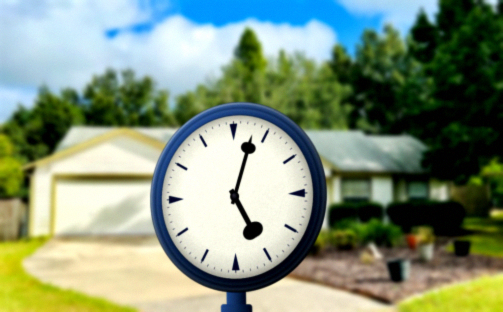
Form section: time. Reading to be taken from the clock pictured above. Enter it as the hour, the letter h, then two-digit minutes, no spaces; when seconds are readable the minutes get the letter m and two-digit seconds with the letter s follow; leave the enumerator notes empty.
5h03
